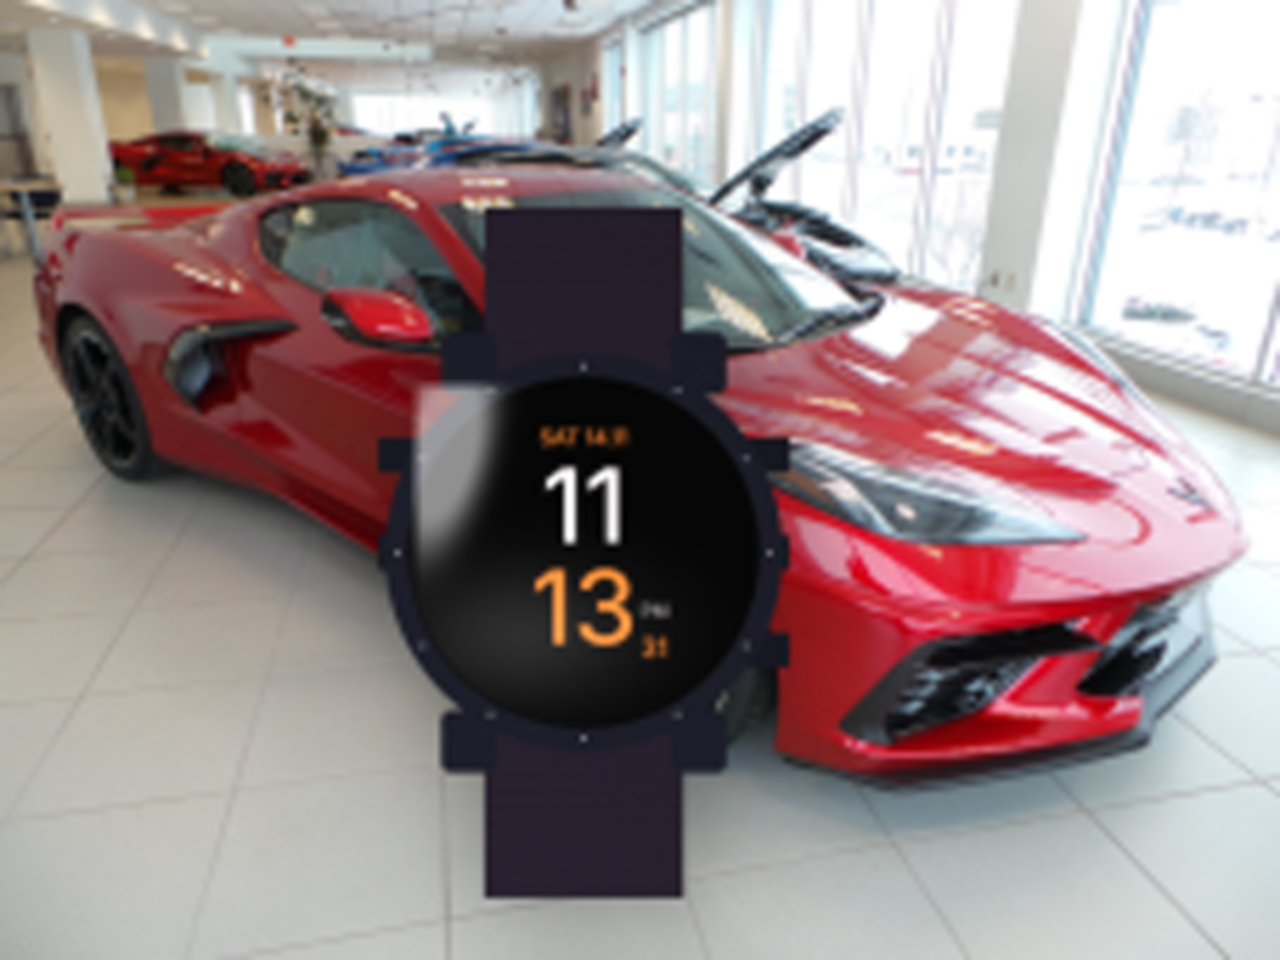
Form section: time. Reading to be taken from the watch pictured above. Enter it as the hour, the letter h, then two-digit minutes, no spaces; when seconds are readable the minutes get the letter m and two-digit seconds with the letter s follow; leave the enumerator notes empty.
11h13
